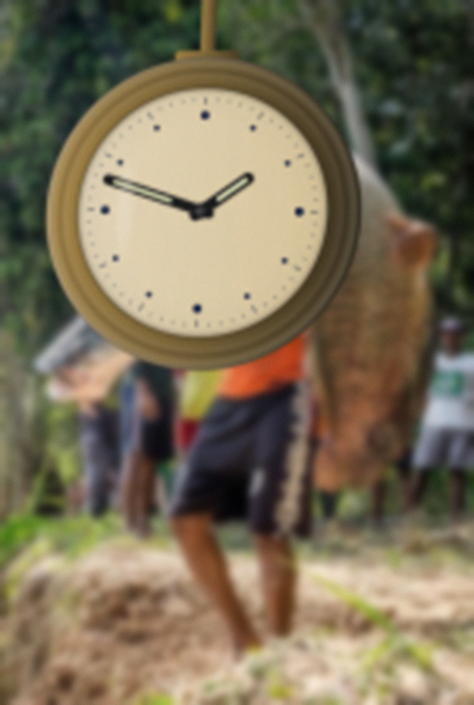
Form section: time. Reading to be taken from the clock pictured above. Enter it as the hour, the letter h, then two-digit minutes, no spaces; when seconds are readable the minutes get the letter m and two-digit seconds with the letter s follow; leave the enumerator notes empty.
1h48
